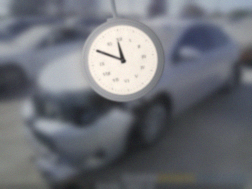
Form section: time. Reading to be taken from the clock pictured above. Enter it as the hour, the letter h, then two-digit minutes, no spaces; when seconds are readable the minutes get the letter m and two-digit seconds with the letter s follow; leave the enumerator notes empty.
11h50
